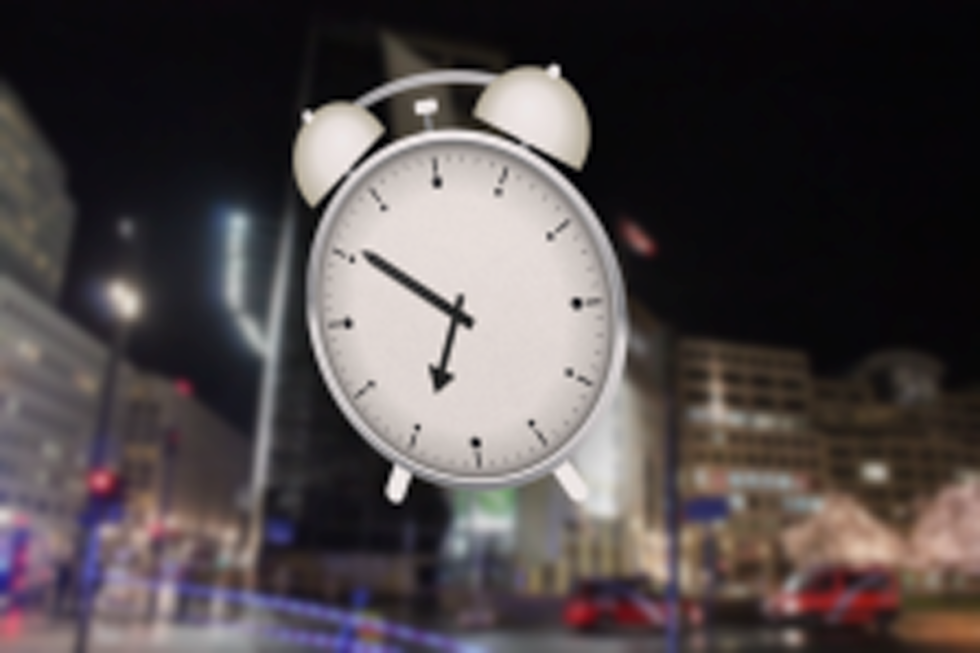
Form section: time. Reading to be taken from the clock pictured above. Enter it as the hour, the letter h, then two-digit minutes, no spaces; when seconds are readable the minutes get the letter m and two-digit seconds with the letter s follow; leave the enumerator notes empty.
6h51
